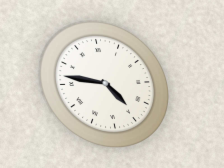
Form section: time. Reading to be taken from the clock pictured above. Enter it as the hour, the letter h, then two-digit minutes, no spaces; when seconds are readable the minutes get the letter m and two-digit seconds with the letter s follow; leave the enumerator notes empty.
4h47
